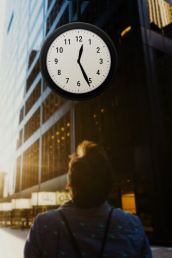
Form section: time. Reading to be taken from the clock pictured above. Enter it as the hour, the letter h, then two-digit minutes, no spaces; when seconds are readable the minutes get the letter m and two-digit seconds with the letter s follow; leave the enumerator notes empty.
12h26
